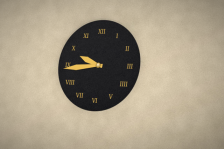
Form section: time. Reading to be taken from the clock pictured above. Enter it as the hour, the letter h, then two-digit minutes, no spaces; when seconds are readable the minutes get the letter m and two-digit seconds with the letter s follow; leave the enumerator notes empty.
9h44
